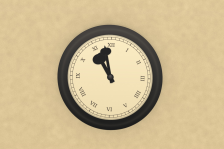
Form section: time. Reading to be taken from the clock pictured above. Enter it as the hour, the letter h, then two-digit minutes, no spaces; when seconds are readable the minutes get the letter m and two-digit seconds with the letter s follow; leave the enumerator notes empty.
10h58
